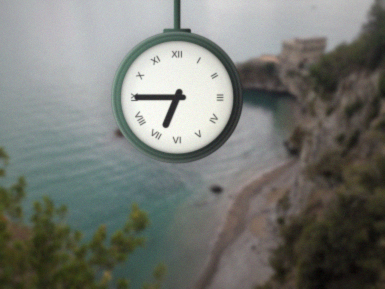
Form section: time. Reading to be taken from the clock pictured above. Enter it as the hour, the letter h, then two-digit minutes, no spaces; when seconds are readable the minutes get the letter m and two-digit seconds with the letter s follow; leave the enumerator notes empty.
6h45
